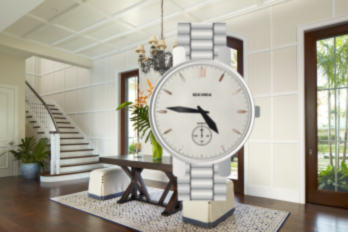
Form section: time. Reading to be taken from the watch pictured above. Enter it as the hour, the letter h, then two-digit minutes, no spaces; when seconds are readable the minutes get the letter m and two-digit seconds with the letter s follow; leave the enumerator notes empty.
4h46
